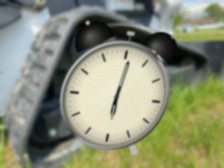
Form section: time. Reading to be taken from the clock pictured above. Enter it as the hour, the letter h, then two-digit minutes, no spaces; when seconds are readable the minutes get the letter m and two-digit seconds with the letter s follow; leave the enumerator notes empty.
6h01
